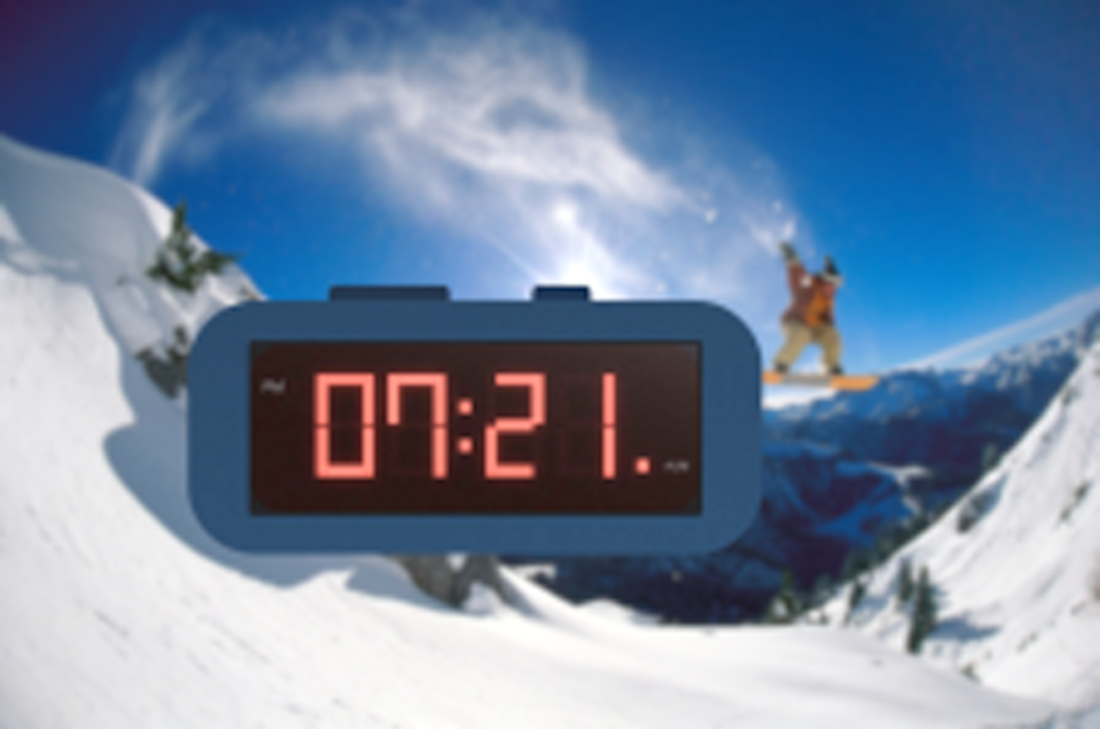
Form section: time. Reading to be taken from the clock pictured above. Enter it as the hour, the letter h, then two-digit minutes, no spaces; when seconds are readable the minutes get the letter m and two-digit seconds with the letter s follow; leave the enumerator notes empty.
7h21
